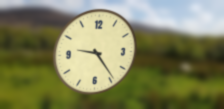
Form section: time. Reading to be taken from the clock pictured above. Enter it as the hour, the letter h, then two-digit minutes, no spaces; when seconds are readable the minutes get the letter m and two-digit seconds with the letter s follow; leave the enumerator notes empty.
9h24
